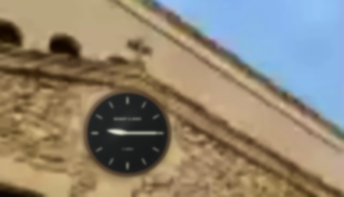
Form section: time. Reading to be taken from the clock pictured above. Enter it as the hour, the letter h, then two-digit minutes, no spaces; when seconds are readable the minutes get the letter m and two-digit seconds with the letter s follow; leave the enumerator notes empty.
9h15
